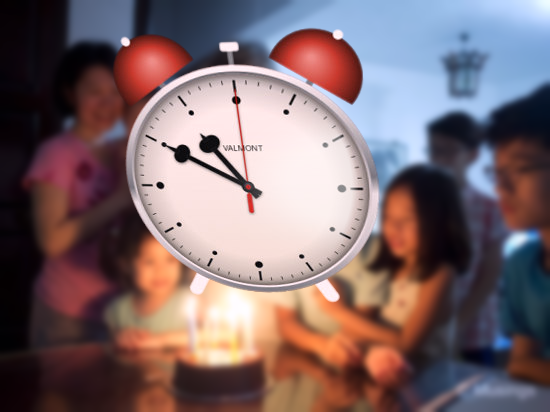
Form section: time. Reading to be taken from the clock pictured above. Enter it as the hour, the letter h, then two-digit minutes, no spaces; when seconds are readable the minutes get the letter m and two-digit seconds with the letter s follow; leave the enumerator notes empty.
10h50m00s
